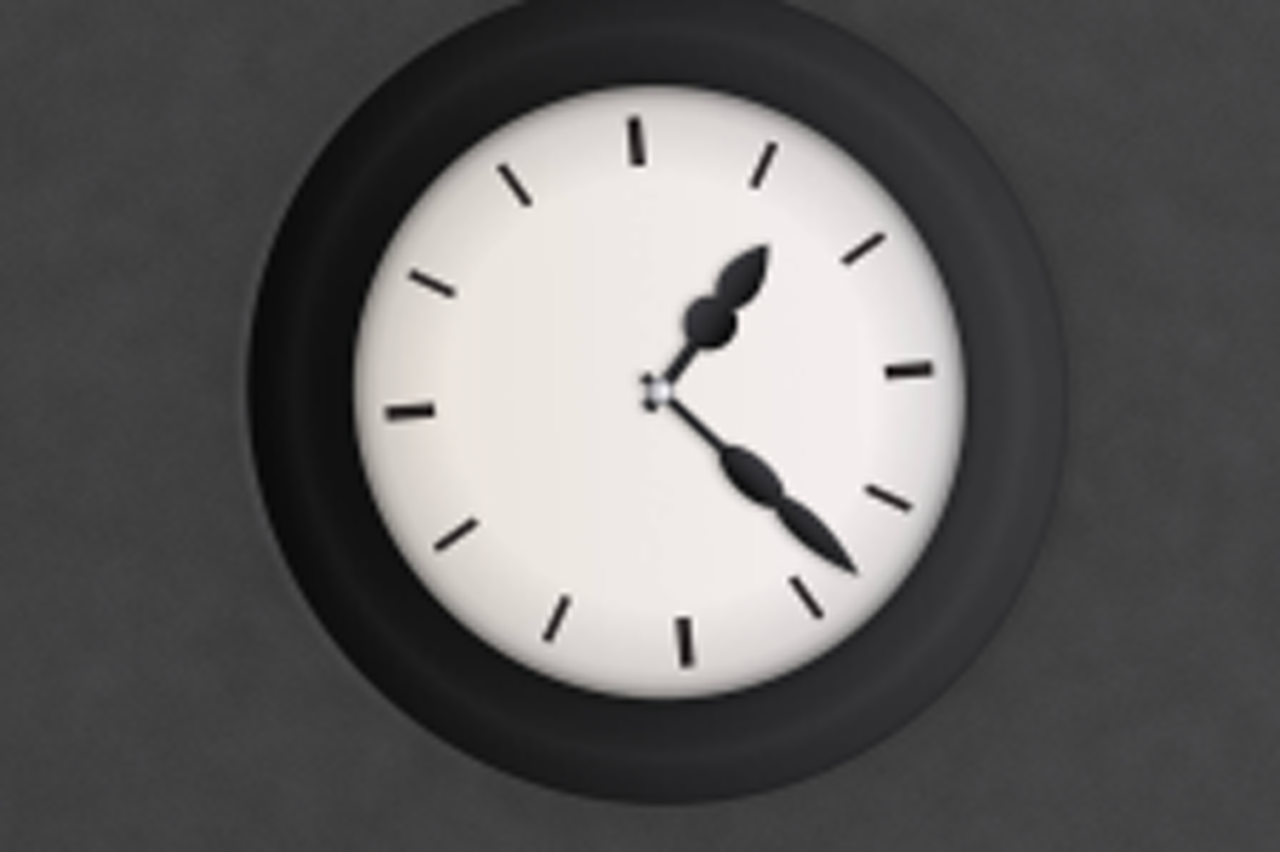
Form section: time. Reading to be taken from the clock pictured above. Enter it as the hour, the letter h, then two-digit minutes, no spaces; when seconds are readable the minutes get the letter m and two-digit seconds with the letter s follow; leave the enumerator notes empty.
1h23
